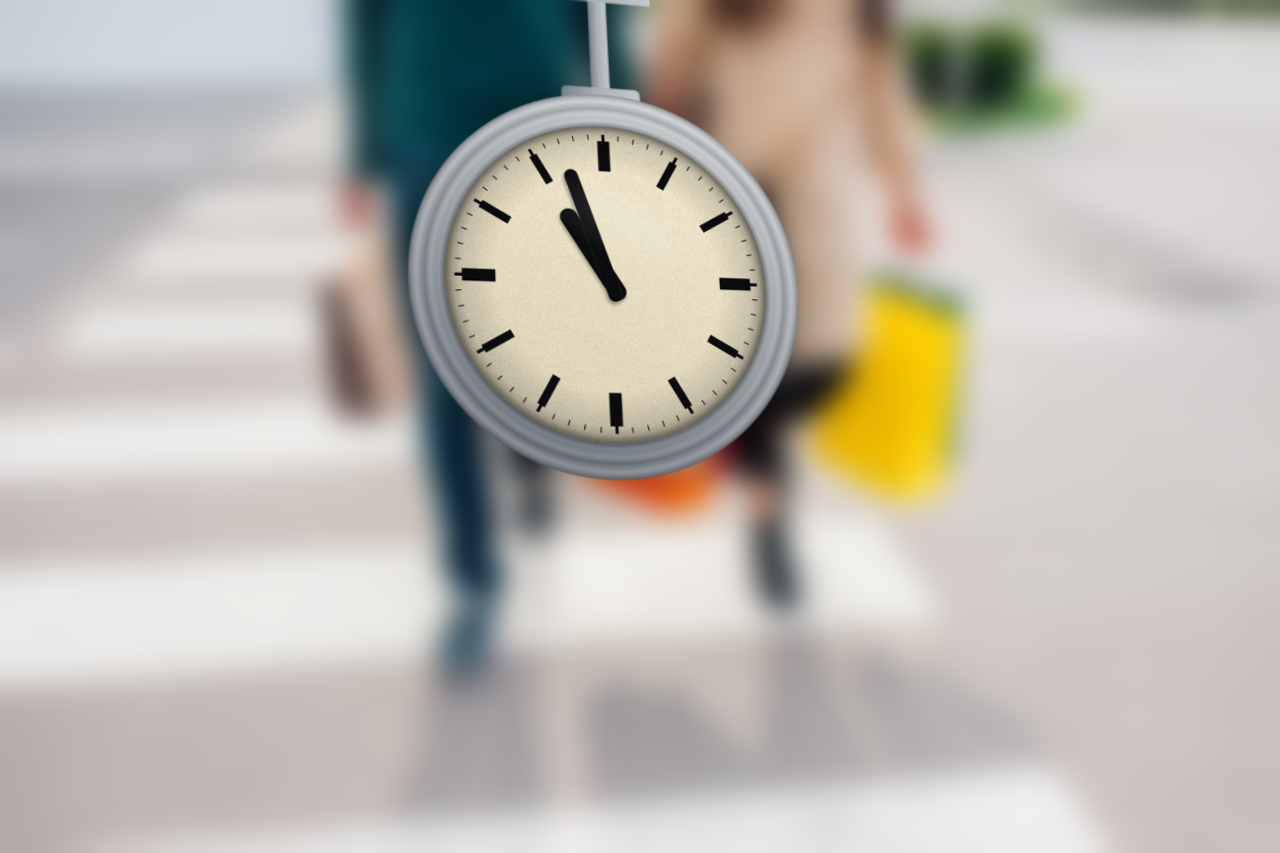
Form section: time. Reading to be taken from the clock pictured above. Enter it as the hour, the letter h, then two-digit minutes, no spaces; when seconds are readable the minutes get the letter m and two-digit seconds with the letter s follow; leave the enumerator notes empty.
10h57
